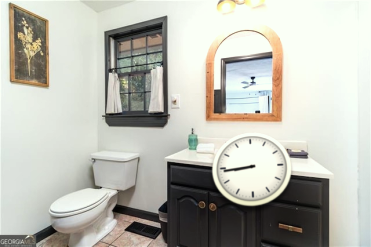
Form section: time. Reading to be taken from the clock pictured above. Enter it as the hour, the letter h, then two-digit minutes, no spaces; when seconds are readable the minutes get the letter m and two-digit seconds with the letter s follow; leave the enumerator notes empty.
8h44
